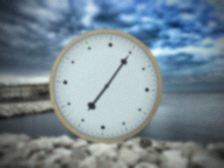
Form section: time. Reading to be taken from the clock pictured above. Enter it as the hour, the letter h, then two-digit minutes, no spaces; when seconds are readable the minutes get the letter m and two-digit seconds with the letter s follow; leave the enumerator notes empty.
7h05
